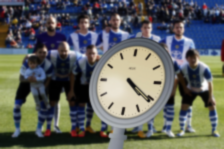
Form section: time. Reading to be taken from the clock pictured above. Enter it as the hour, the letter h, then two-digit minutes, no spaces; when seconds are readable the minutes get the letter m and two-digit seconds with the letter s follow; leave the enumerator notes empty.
4h21
